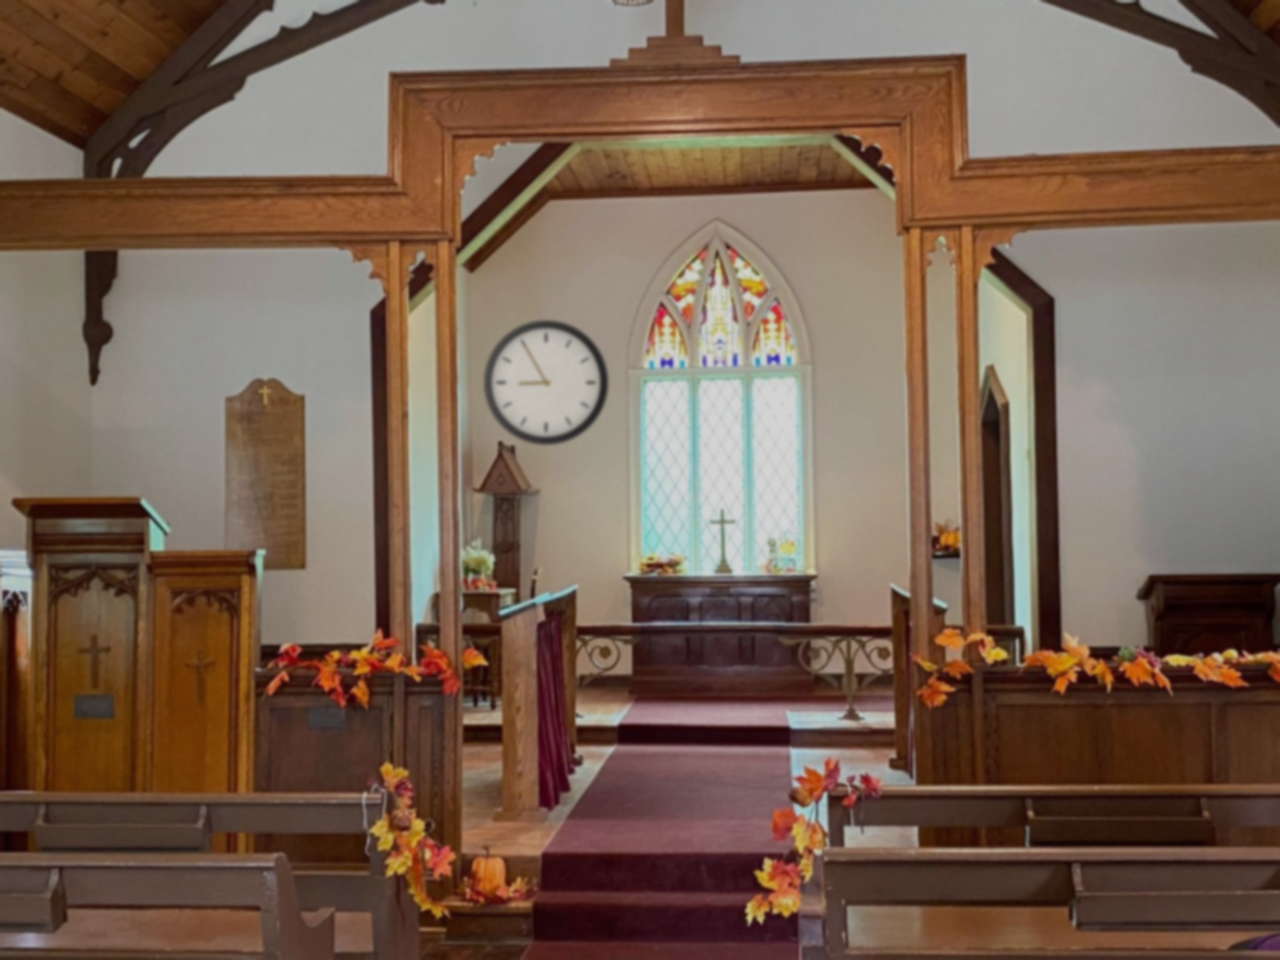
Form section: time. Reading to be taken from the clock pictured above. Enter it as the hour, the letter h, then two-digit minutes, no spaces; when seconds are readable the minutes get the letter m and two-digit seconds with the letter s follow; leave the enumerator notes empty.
8h55
